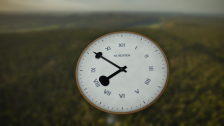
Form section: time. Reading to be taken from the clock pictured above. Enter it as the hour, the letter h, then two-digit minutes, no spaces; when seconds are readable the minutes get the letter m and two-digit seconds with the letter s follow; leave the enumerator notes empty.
7h51
